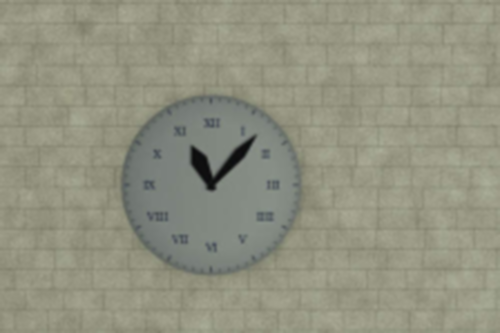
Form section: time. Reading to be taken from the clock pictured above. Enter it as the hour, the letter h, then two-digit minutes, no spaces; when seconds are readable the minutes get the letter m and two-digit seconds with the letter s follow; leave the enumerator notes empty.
11h07
